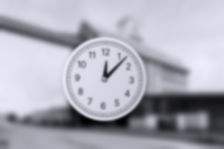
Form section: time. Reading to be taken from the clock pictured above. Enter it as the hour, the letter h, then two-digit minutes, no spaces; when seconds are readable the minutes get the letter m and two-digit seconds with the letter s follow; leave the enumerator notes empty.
12h07
